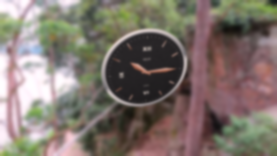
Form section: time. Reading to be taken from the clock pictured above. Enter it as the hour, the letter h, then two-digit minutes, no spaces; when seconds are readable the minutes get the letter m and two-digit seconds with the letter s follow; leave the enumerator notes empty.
10h15
